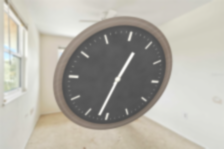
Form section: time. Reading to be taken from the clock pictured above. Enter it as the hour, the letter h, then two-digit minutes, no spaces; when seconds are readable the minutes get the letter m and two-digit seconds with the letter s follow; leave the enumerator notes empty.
12h32
